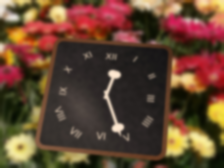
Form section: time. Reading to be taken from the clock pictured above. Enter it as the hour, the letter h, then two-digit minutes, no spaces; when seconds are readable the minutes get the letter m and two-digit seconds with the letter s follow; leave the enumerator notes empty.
12h26
